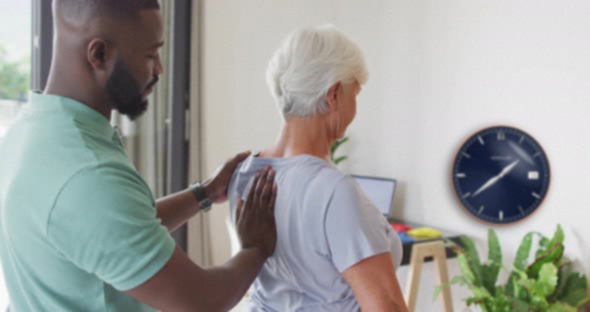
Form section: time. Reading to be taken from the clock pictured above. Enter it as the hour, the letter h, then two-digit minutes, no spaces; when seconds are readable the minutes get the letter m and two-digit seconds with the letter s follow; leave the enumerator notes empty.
1h39
